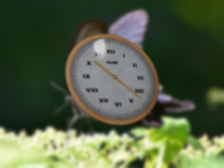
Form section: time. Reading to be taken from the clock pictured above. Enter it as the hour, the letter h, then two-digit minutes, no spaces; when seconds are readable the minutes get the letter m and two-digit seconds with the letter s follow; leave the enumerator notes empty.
10h22
